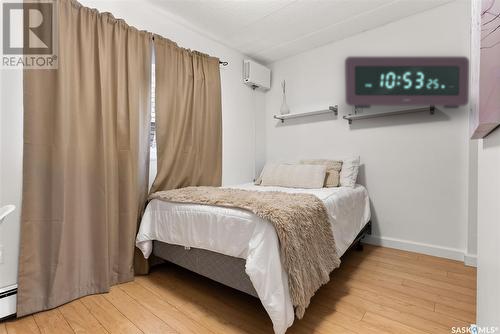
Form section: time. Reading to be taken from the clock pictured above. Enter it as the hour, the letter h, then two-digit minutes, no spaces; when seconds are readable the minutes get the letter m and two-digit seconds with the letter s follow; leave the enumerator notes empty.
10h53
